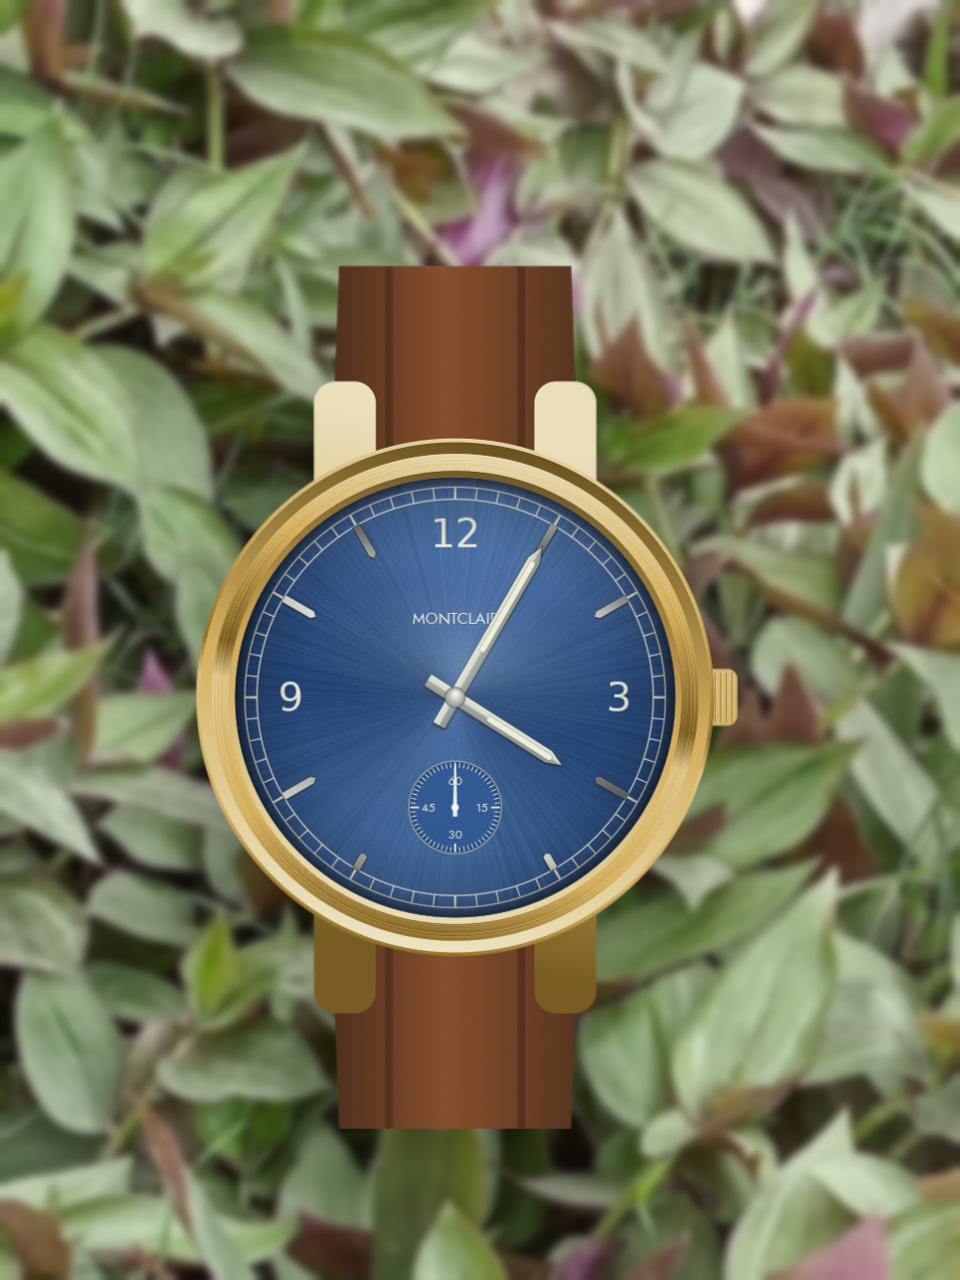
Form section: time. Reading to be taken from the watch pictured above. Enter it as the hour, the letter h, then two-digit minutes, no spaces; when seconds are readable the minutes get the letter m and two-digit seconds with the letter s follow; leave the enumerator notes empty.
4h05m00s
